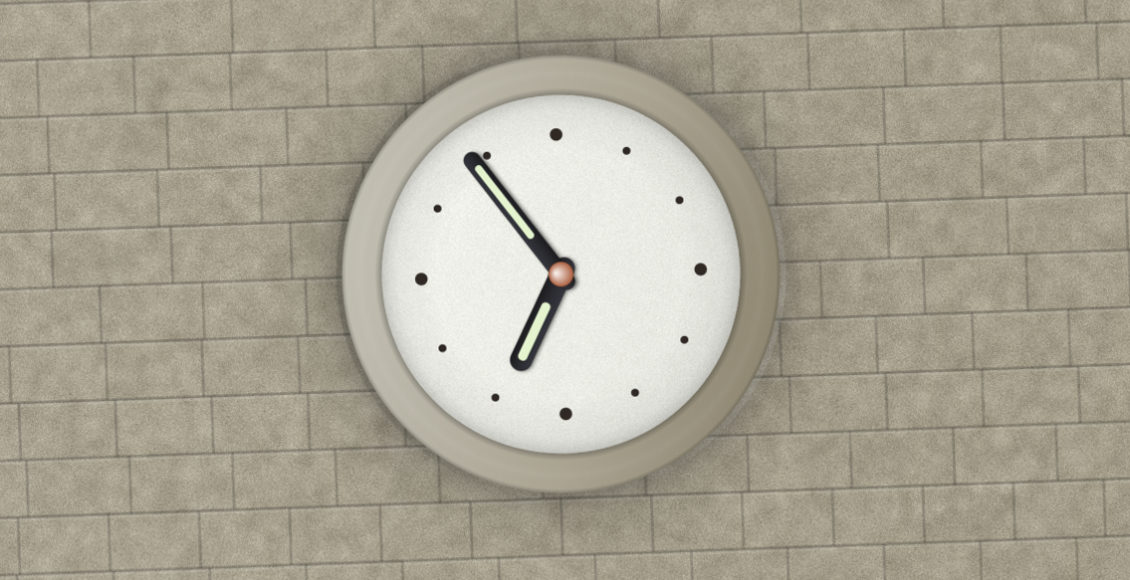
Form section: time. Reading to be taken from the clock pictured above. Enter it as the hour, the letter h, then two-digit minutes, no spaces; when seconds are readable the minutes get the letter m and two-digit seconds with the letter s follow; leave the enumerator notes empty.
6h54
